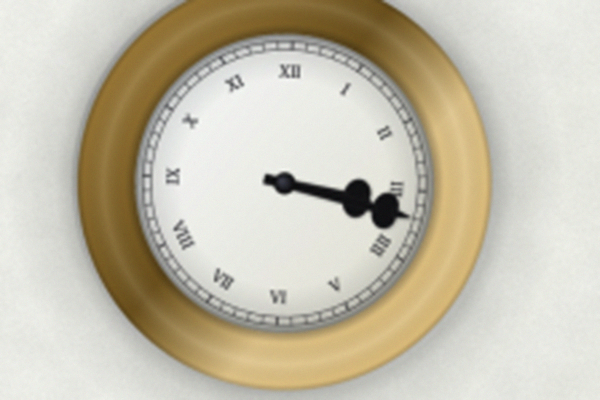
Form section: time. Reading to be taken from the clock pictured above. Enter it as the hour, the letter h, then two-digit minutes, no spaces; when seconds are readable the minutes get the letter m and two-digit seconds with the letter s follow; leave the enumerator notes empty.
3h17
